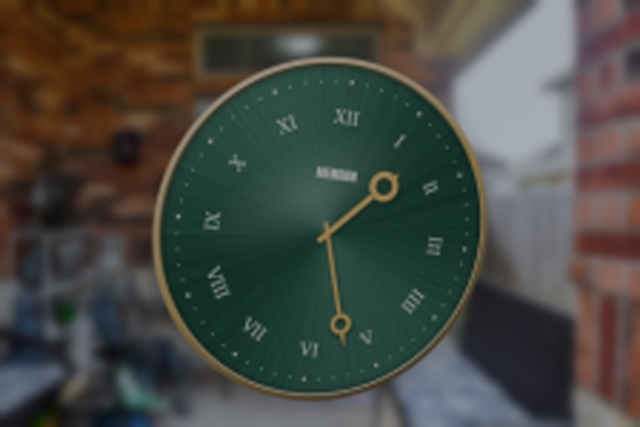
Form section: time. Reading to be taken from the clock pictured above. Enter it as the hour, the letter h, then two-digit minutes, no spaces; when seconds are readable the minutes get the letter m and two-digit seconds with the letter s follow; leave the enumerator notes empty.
1h27
